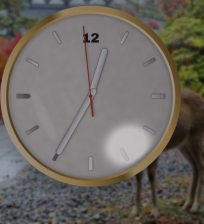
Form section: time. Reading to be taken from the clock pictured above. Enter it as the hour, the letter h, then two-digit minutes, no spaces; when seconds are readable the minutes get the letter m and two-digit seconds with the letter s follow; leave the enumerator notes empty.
12h34m59s
